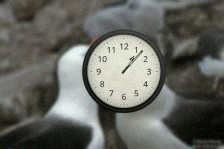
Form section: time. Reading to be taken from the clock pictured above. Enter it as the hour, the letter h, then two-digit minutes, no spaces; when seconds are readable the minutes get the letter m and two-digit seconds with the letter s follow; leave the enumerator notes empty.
1h07
